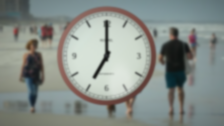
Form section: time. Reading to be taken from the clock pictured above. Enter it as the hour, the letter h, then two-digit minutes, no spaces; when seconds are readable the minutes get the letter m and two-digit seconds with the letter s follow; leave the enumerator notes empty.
7h00
